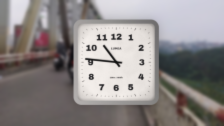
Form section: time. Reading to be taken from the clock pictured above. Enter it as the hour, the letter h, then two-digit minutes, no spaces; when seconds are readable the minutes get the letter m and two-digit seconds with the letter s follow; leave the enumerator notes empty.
10h46
